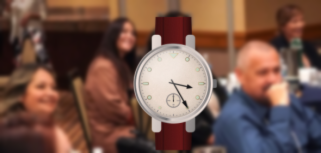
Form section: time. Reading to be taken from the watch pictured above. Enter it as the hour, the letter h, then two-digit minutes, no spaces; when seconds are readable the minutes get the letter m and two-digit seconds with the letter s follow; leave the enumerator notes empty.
3h25
